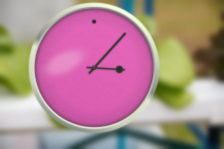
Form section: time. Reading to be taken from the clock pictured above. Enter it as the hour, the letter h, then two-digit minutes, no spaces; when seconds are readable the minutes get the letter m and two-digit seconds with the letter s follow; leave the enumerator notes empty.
3h07
